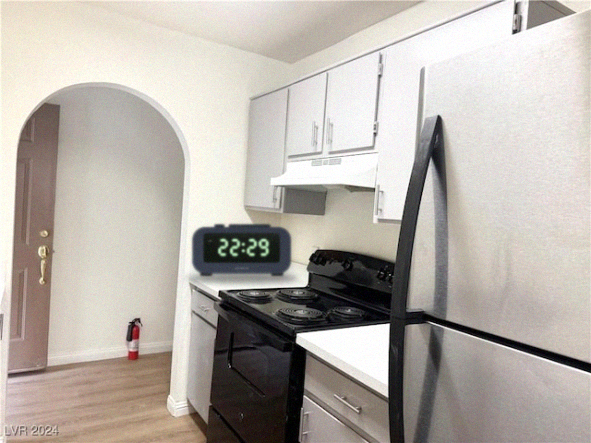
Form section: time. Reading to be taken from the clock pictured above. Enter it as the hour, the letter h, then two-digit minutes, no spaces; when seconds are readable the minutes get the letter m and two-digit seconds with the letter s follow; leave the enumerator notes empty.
22h29
